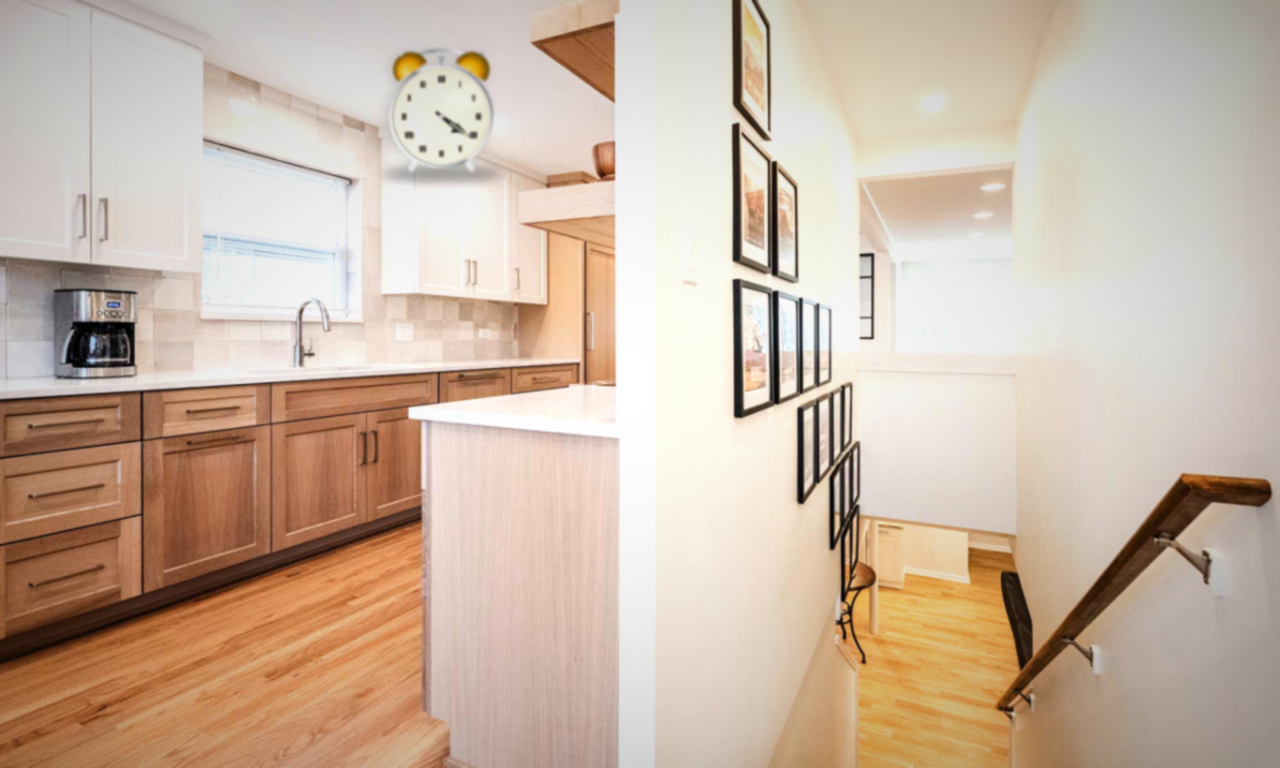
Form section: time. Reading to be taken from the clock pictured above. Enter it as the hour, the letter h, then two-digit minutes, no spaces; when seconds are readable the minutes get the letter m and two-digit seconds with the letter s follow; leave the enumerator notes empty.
4h21
